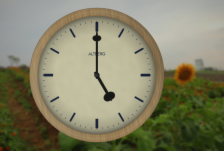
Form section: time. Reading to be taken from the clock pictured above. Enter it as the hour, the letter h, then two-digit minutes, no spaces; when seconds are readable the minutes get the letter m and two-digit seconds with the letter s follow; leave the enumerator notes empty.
5h00
